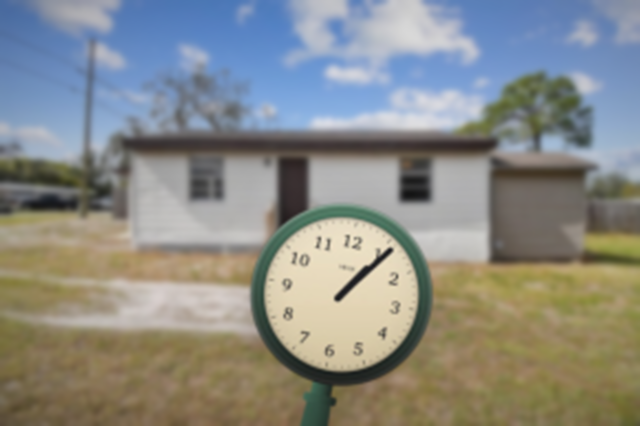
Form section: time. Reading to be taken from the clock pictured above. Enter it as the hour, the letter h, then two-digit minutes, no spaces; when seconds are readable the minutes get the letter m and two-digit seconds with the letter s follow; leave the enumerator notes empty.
1h06
